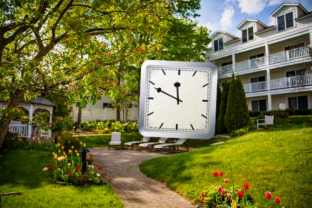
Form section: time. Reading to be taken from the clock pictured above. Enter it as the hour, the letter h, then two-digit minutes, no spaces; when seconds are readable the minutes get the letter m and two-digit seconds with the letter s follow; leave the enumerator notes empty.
11h49
